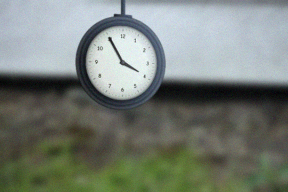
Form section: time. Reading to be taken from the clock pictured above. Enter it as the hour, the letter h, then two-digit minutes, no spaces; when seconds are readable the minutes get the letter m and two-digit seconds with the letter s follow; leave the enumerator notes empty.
3h55
